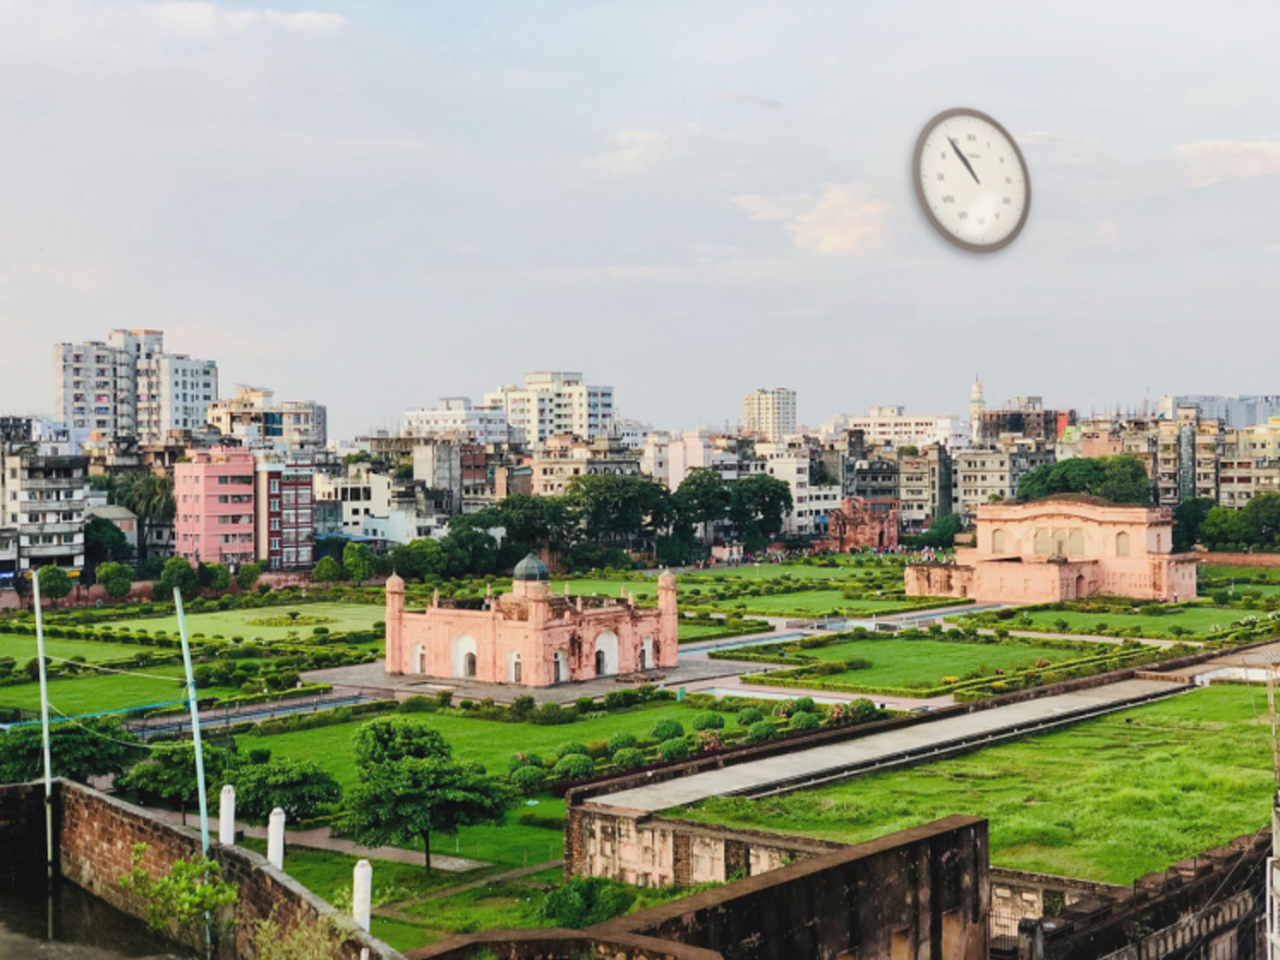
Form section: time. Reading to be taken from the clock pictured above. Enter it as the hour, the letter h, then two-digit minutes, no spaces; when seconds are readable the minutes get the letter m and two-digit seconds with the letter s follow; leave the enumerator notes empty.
10h54
